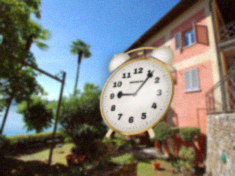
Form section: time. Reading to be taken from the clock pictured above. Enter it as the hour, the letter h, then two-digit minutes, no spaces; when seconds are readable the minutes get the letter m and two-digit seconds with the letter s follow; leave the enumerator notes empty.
9h06
